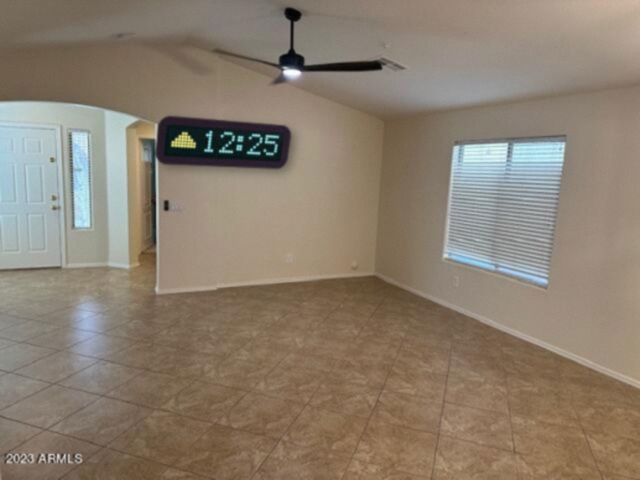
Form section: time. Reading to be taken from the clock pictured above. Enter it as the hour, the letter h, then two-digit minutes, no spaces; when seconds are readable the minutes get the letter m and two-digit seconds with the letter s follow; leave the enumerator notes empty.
12h25
